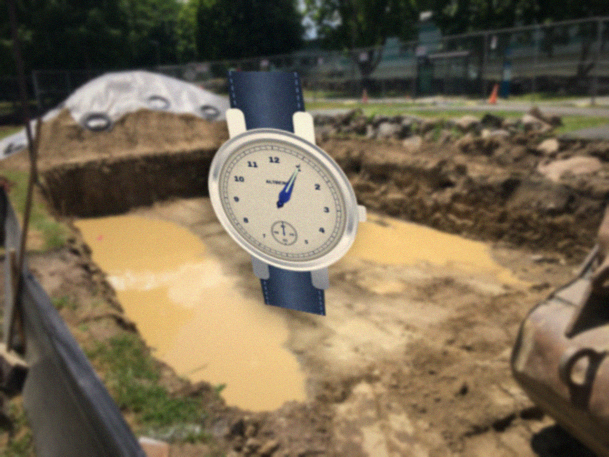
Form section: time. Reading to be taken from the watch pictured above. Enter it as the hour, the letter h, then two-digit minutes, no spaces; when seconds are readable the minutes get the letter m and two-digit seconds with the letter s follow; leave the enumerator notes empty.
1h05
